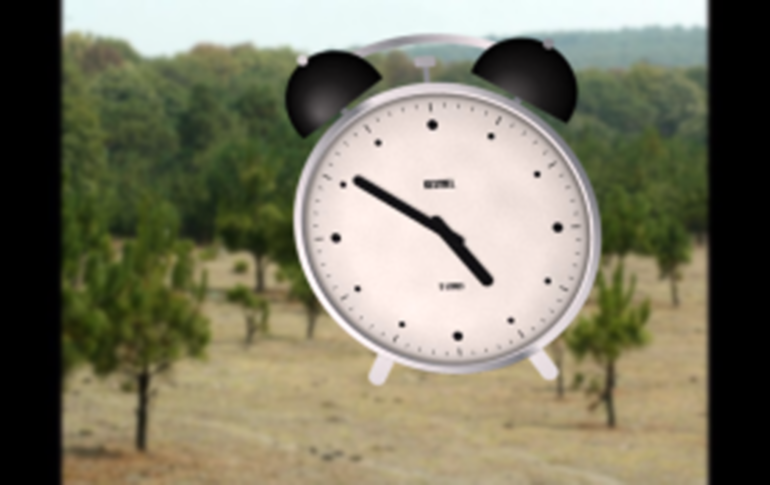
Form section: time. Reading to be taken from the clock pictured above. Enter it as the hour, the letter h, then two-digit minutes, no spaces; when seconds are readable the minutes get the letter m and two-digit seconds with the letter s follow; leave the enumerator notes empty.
4h51
